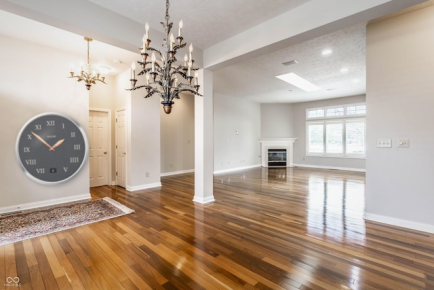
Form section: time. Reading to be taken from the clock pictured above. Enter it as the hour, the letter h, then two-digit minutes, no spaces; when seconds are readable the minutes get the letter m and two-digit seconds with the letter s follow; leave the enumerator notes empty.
1h52
